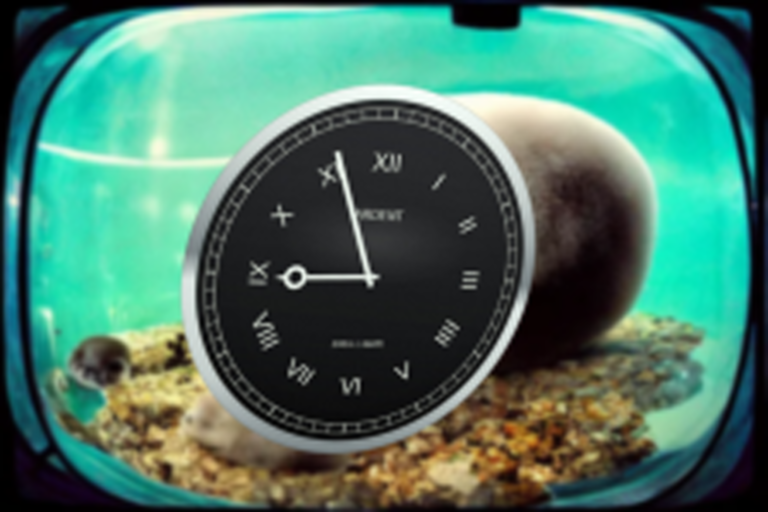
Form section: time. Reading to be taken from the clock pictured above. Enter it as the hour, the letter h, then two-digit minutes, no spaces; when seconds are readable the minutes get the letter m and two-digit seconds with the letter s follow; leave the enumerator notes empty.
8h56
